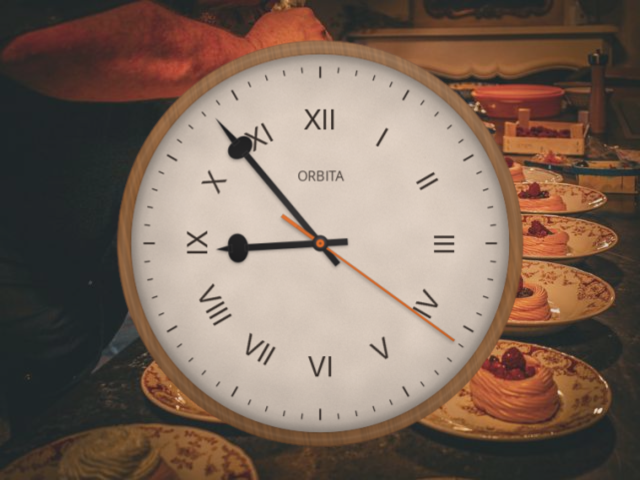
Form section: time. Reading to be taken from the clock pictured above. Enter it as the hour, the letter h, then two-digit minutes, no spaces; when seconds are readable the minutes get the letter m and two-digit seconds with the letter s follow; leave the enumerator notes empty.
8h53m21s
